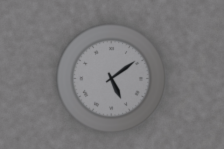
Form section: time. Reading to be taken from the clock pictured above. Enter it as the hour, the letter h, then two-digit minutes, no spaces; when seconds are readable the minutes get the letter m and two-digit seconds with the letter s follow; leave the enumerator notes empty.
5h09
